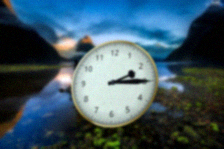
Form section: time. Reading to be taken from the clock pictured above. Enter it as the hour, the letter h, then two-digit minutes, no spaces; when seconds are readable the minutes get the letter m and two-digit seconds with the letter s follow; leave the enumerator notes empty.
2h15
